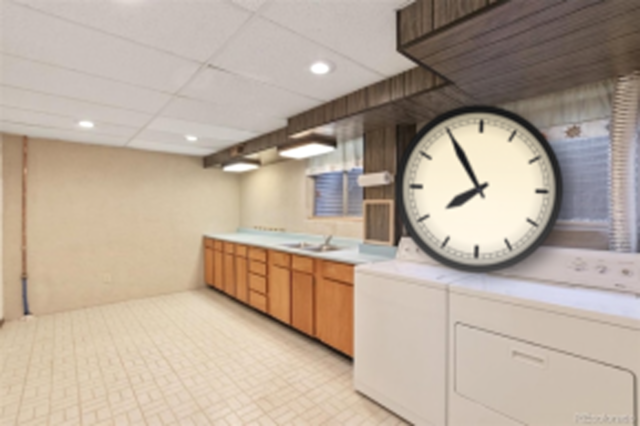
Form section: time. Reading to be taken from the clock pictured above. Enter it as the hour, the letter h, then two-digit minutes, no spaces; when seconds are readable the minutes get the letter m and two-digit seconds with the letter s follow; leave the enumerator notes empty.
7h55
